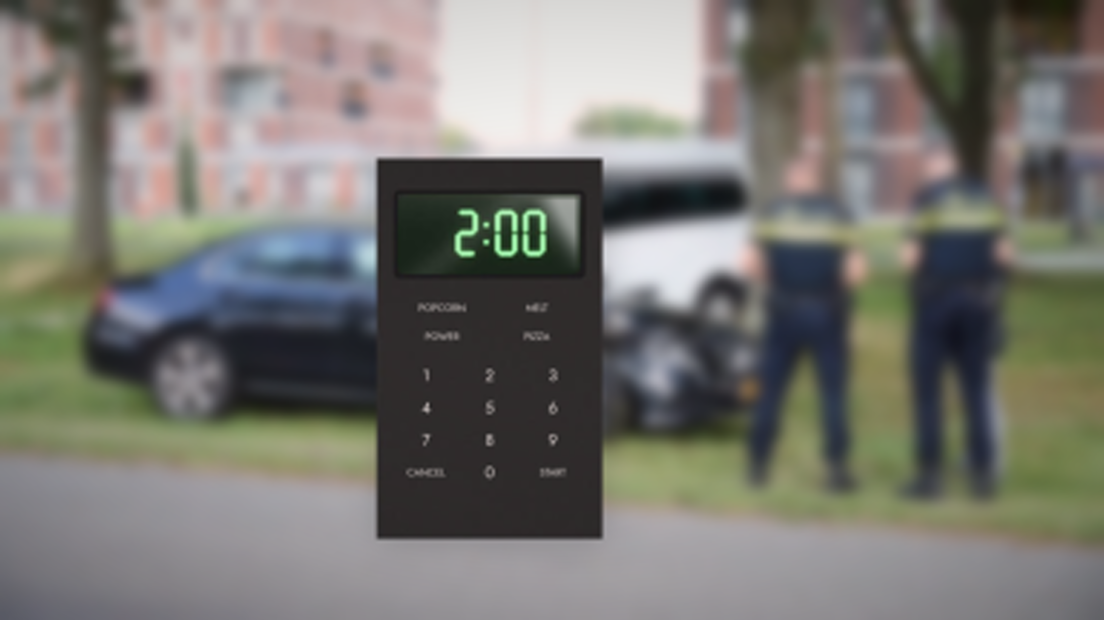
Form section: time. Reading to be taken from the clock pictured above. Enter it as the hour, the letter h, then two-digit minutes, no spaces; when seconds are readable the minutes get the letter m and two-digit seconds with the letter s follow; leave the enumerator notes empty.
2h00
